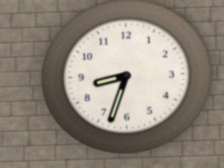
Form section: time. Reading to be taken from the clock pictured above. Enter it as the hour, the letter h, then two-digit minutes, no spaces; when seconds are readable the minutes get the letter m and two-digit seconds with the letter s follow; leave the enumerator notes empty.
8h33
